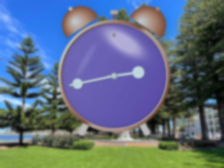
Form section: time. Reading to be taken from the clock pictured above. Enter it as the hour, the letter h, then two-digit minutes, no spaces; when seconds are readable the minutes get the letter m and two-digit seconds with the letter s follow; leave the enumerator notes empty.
2h43
